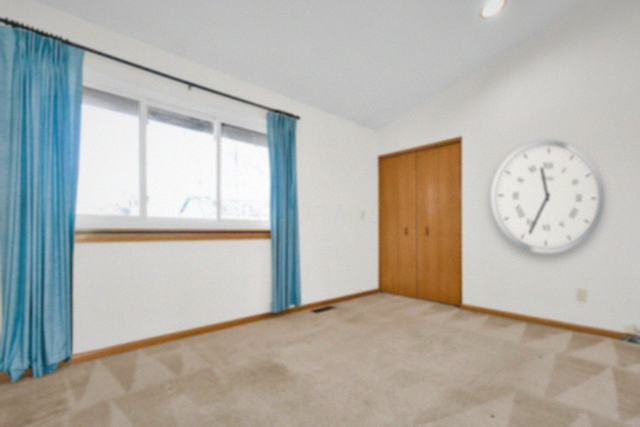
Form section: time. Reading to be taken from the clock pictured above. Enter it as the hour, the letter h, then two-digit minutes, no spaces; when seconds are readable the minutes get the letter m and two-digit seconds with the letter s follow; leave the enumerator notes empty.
11h34
